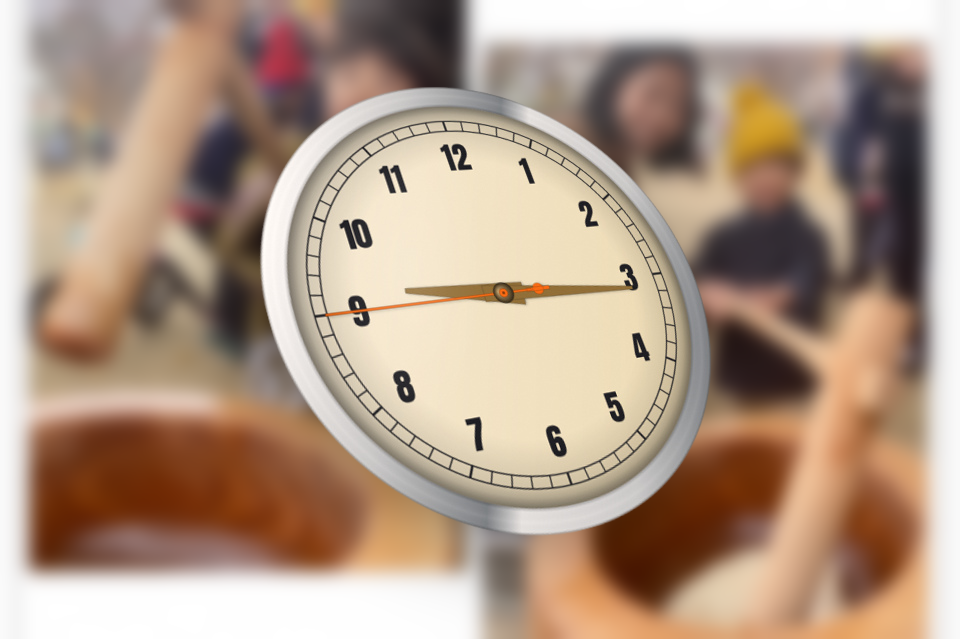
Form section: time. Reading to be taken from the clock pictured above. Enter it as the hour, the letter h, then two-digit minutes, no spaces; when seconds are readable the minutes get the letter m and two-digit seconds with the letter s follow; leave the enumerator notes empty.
9h15m45s
